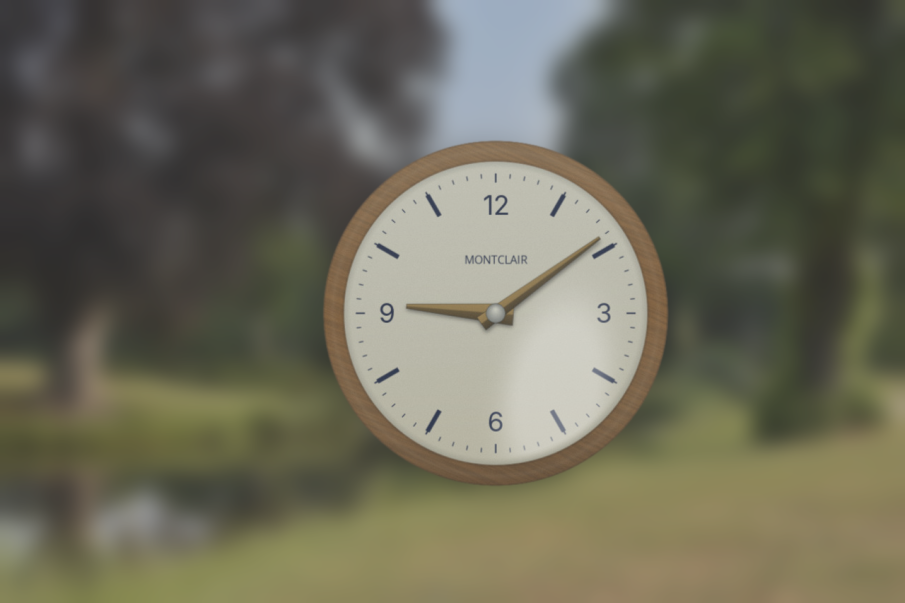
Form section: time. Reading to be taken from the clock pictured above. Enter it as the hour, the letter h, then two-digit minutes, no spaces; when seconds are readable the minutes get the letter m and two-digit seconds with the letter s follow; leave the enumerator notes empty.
9h09
